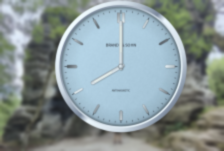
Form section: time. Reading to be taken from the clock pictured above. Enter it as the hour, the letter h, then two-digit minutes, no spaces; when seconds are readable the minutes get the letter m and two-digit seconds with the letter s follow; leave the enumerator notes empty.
8h00
